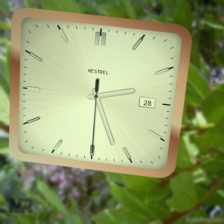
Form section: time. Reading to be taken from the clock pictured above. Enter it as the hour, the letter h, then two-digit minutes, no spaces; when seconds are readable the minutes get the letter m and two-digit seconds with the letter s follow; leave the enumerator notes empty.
2h26m30s
